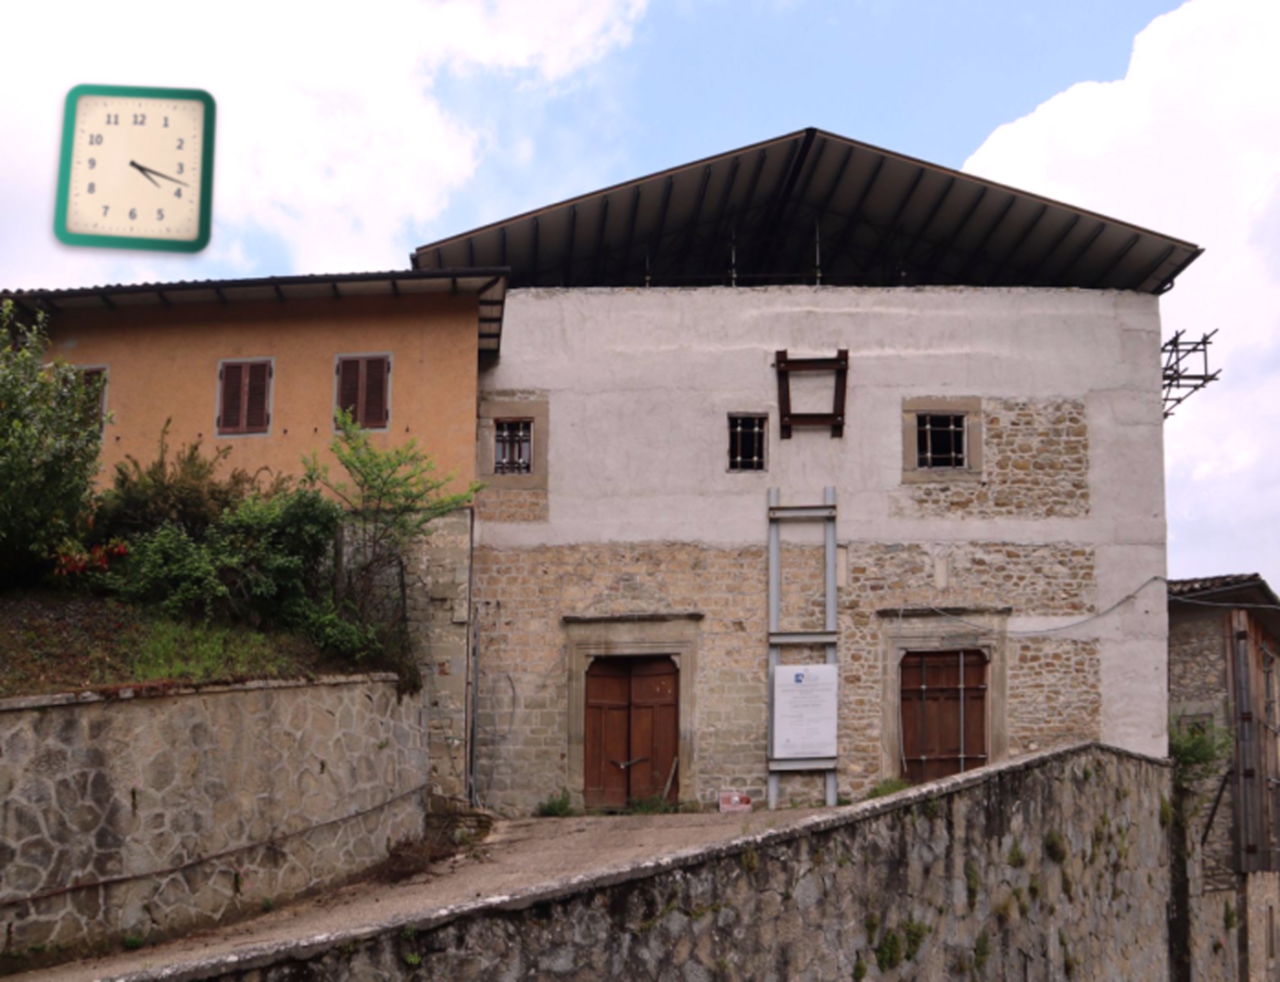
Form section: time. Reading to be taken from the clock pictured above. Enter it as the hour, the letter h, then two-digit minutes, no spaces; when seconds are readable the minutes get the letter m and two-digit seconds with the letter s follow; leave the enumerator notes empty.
4h18
